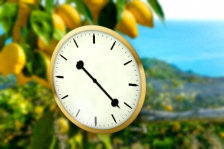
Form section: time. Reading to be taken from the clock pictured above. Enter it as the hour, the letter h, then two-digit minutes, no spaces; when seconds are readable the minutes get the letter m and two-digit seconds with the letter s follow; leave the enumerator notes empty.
10h22
